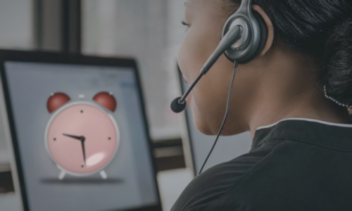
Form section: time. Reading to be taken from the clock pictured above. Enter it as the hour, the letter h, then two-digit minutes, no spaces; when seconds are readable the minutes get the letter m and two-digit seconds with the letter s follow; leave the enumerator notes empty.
9h29
